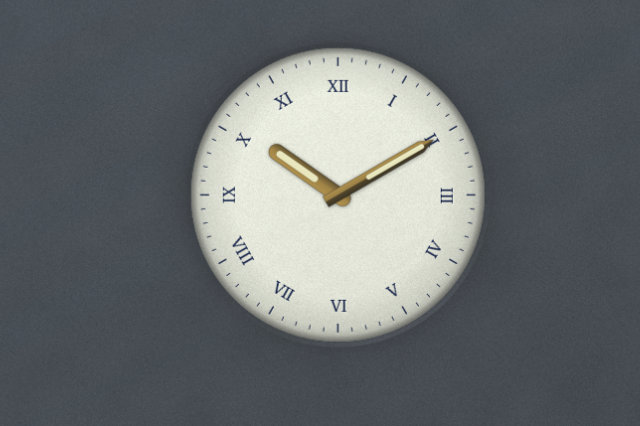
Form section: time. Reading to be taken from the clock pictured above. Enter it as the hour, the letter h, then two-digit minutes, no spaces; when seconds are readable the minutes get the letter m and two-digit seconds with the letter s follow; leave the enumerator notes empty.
10h10
